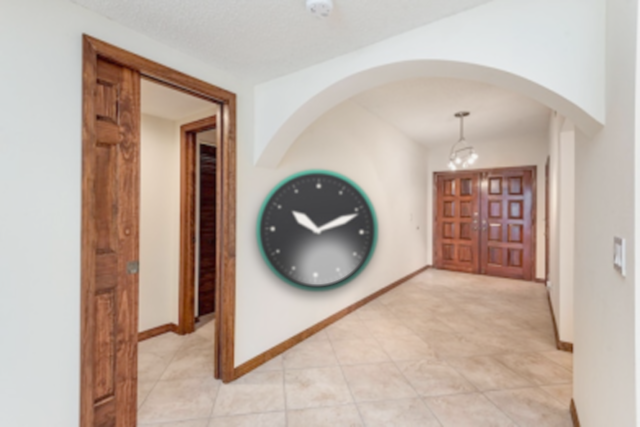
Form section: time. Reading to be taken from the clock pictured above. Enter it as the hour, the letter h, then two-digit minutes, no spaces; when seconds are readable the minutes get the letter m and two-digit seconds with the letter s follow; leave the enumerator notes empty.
10h11
